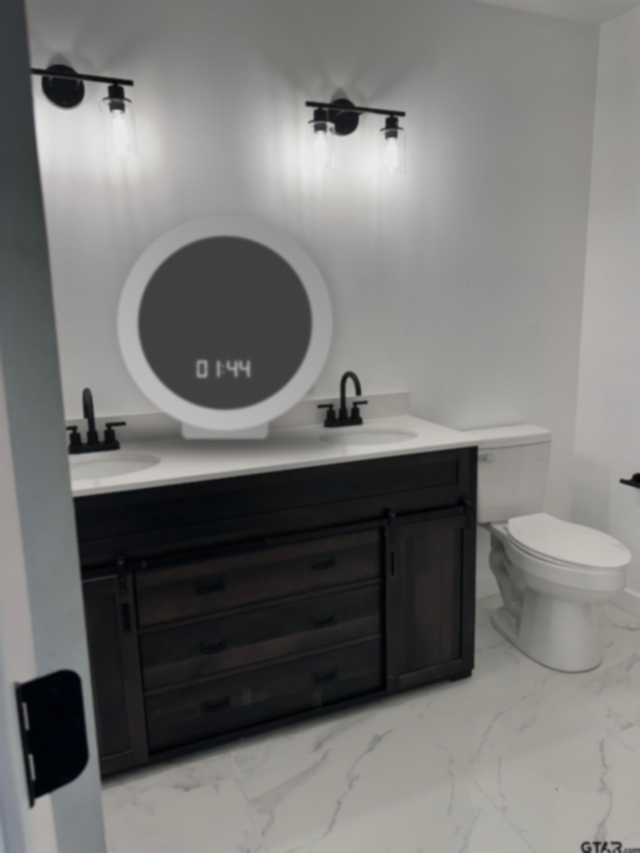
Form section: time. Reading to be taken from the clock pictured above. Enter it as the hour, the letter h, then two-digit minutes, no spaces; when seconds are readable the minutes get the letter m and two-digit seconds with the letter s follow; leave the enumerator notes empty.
1h44
